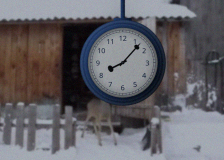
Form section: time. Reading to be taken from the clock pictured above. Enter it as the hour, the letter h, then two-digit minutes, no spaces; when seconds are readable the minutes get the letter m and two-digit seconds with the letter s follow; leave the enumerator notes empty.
8h07
